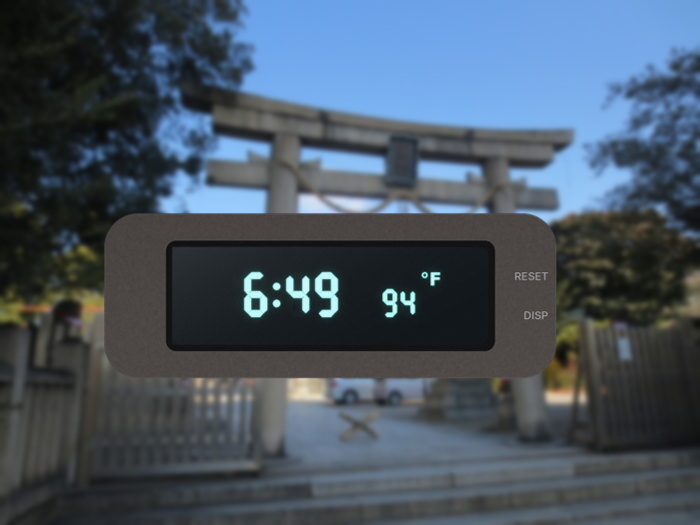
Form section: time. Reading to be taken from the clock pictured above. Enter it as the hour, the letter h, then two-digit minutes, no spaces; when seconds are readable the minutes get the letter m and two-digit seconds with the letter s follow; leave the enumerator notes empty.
6h49
